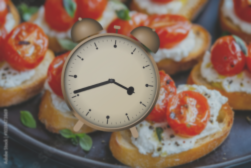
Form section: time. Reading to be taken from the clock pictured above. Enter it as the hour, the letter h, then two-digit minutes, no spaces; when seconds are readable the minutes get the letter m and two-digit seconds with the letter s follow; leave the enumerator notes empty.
3h41
